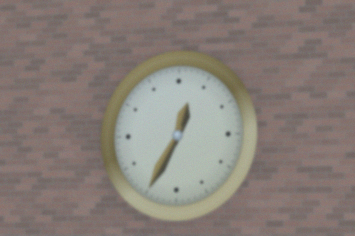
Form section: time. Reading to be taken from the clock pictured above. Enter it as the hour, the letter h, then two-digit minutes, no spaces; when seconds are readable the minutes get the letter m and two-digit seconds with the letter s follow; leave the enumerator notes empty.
12h35
